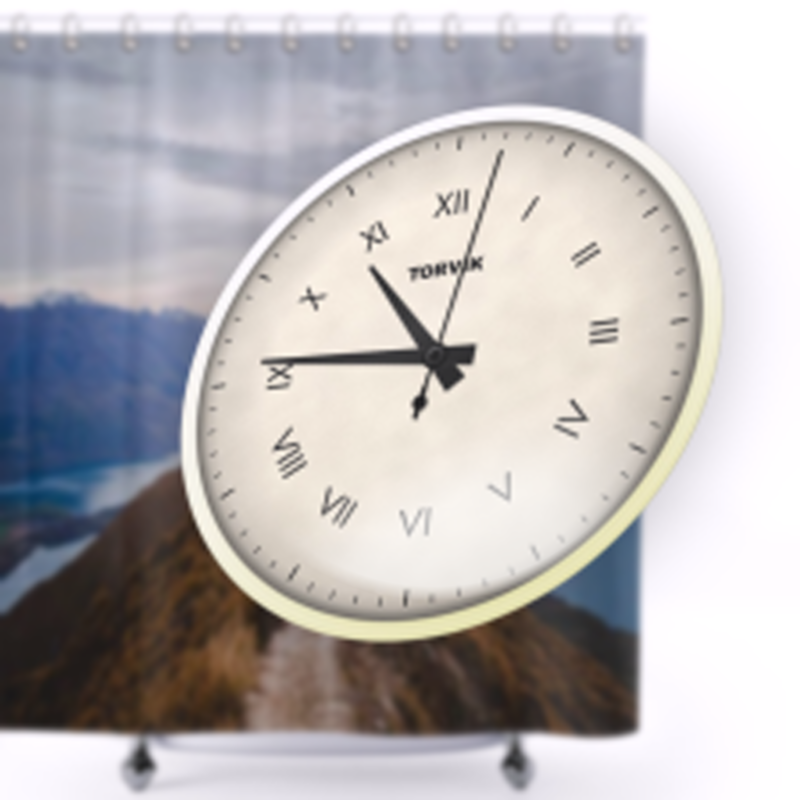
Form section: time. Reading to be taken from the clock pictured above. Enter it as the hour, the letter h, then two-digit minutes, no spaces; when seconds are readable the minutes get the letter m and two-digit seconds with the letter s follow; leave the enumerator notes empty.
10h46m02s
